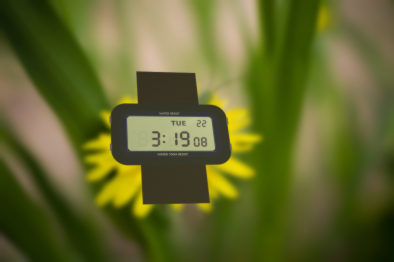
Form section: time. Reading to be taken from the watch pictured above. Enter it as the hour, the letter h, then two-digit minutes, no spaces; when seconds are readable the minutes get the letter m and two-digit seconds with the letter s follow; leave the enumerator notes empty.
3h19m08s
